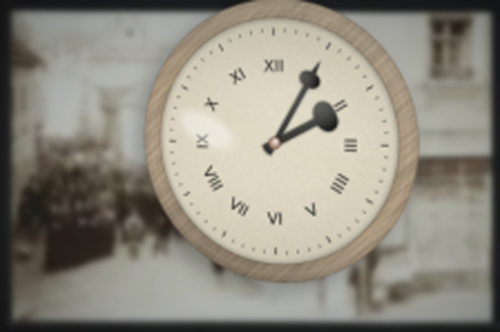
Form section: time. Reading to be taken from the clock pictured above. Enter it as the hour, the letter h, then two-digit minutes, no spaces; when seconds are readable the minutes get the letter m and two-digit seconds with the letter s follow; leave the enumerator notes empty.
2h05
